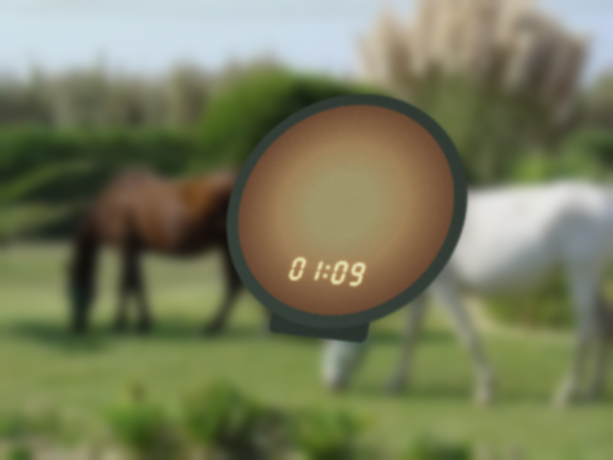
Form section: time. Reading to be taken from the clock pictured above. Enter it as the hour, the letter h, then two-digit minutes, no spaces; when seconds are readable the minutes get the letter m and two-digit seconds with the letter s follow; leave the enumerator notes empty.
1h09
